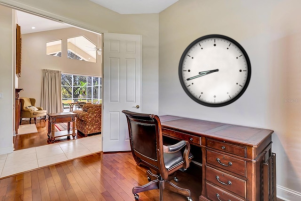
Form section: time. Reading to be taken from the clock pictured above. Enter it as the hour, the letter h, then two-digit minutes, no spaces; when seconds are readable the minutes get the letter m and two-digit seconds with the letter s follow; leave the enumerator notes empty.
8h42
